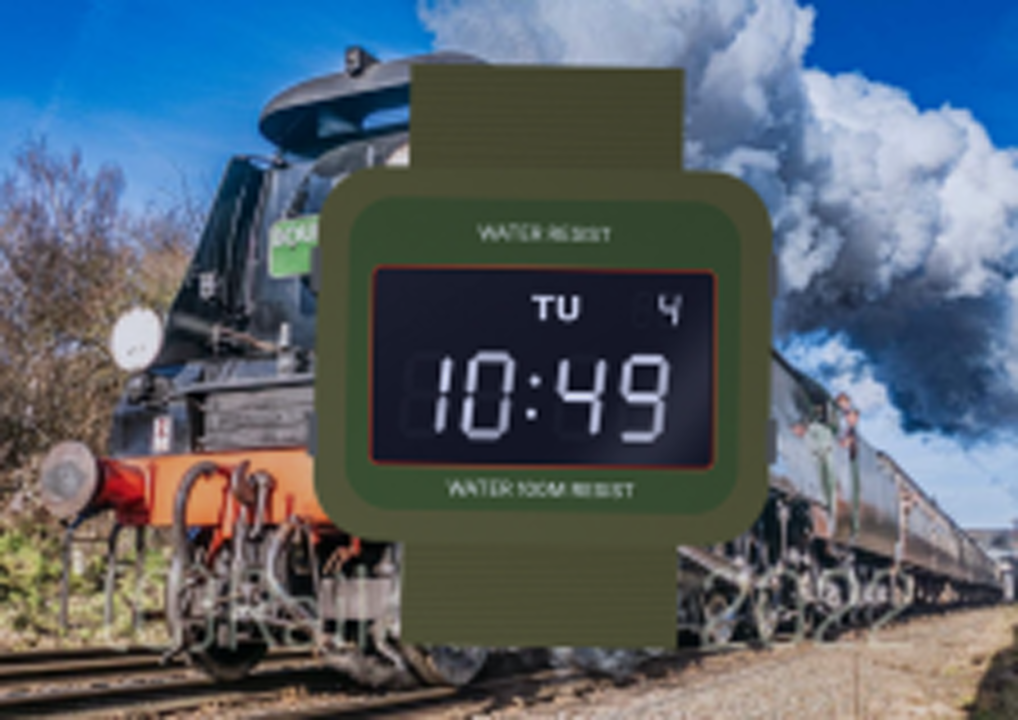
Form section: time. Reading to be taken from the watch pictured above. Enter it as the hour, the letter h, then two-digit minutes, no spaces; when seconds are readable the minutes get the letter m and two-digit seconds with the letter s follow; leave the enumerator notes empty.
10h49
